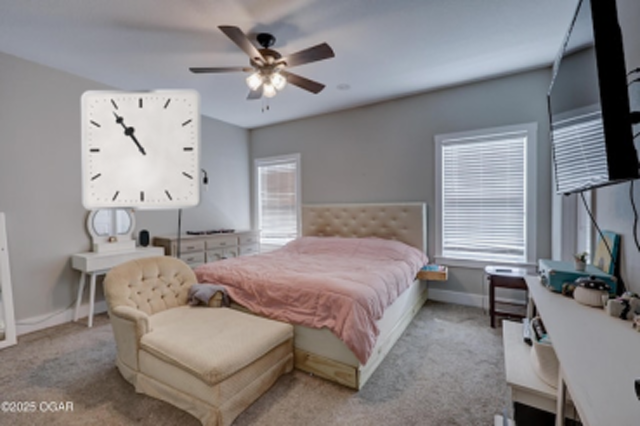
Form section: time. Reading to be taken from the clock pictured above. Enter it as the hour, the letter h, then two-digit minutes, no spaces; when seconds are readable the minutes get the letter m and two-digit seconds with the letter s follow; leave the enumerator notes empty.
10h54
